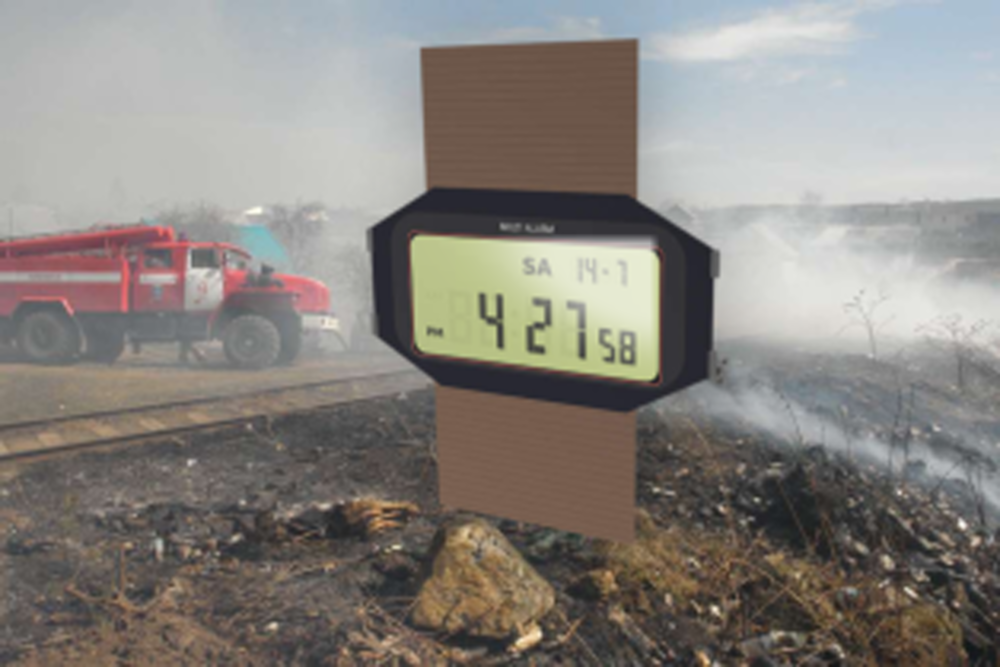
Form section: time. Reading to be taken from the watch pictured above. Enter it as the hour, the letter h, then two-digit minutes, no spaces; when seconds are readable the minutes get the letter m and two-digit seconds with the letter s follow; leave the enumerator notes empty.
4h27m58s
